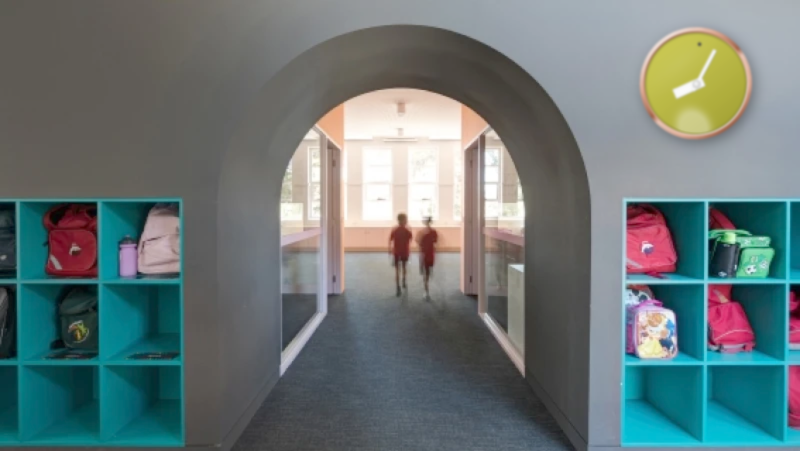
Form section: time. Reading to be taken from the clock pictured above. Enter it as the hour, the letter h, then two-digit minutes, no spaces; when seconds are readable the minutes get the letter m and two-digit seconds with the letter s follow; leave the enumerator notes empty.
8h04
